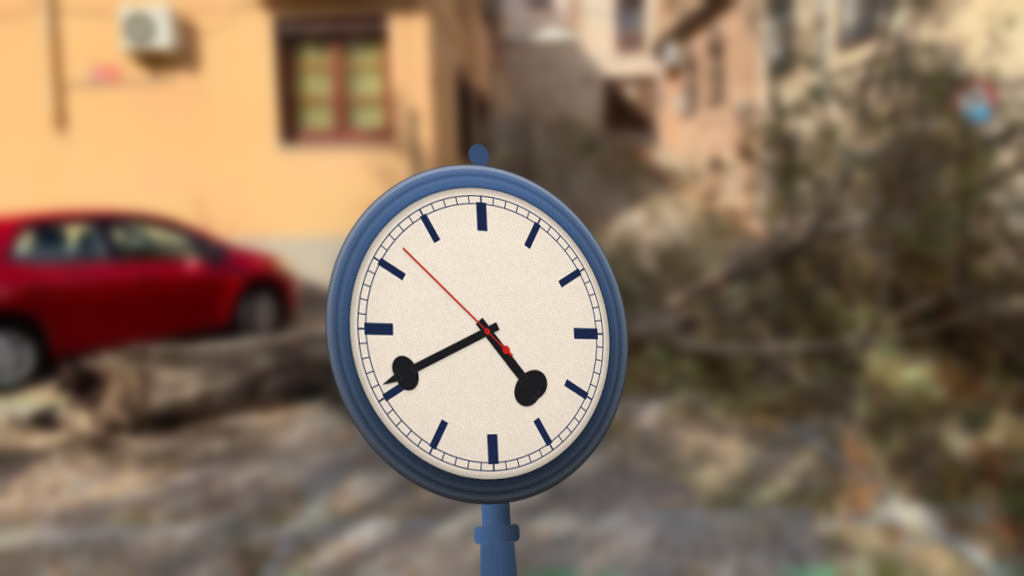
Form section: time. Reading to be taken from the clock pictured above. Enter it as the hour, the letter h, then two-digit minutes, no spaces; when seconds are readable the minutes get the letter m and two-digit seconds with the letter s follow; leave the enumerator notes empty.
4h40m52s
